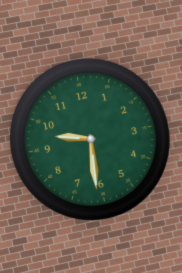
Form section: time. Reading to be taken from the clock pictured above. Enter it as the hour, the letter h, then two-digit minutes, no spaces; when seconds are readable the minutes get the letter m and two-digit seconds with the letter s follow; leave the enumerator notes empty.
9h31
